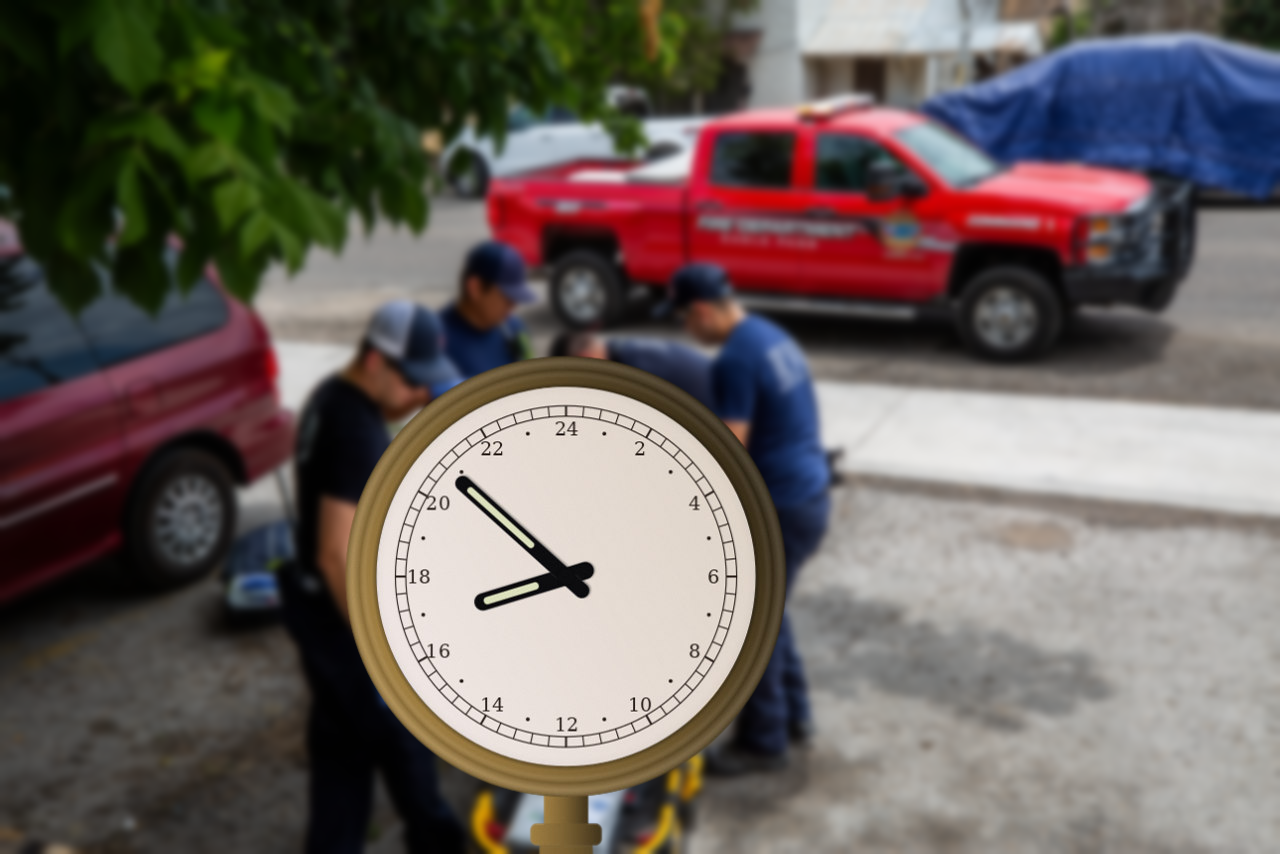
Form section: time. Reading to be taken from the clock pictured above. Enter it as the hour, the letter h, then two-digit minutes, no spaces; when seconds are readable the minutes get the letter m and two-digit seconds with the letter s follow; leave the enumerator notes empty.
16h52
